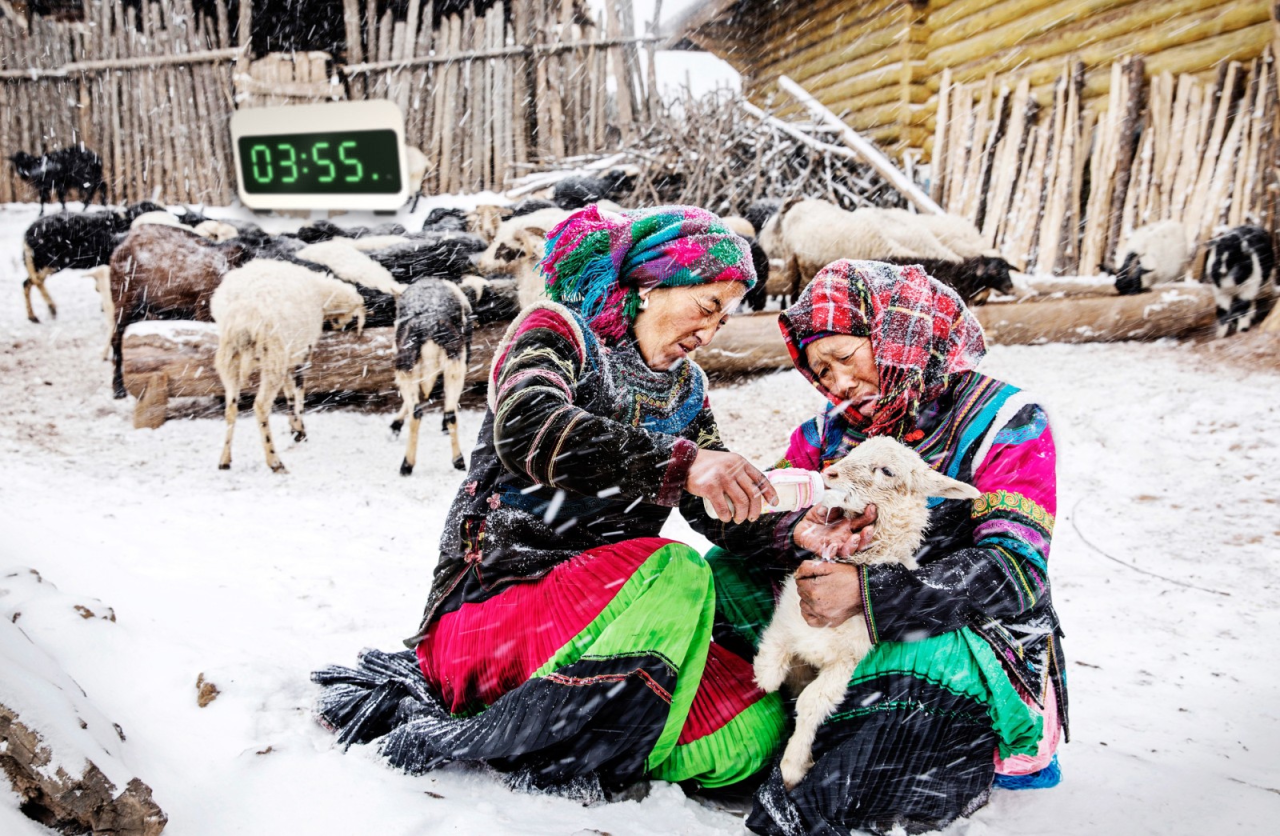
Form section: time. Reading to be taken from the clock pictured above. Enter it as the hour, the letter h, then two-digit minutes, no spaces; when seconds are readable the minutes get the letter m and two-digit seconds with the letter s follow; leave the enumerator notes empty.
3h55
